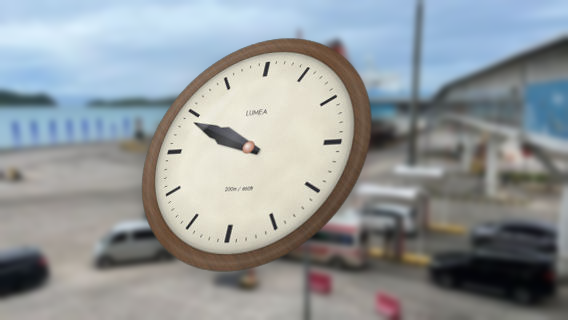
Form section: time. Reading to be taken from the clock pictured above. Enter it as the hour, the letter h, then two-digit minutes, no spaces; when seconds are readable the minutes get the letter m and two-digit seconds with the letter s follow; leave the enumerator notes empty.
9h49
